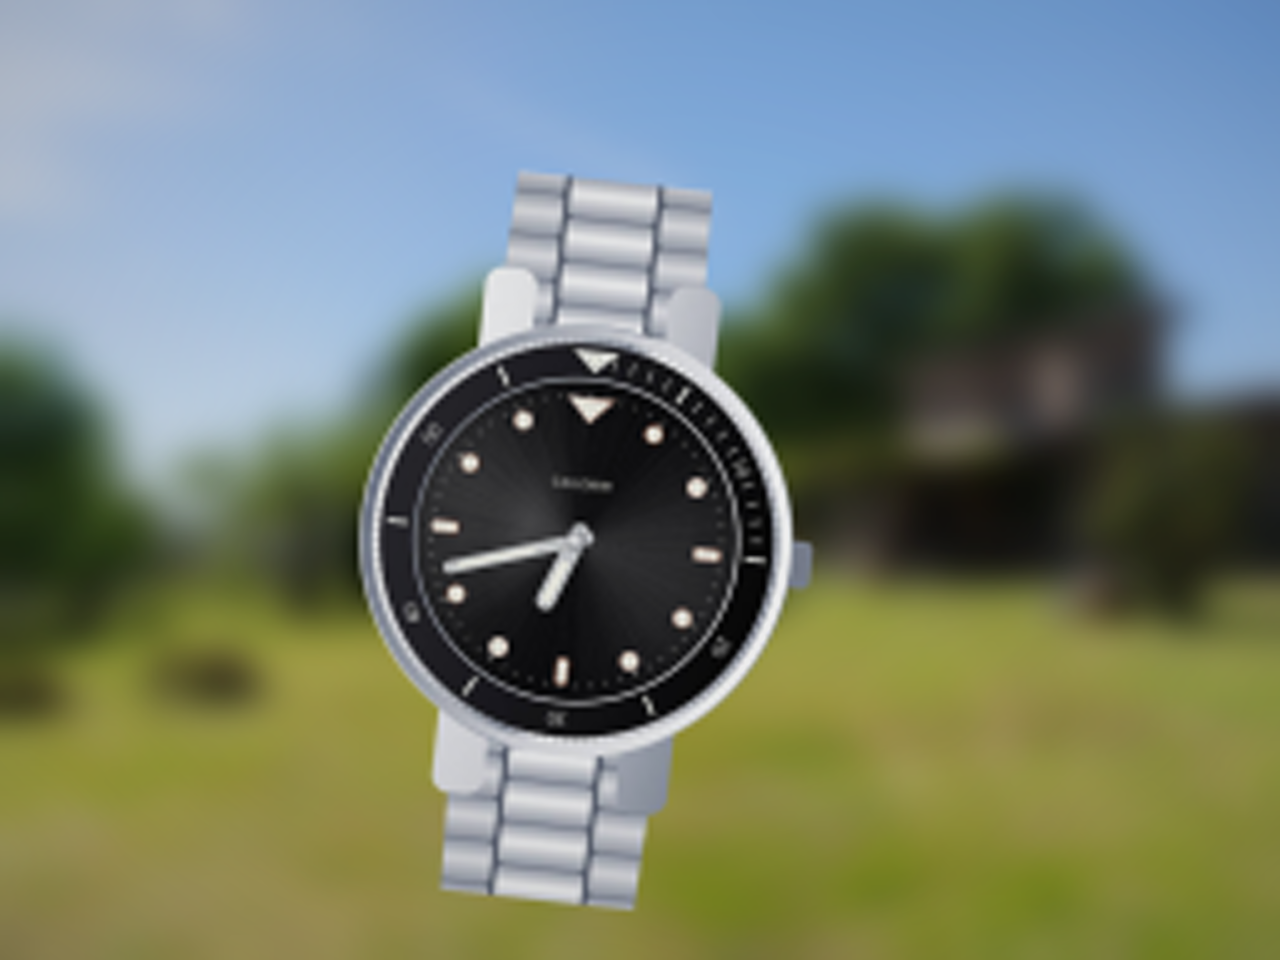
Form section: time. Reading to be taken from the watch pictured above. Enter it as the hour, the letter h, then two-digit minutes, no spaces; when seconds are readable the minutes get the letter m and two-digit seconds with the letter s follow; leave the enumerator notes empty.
6h42
